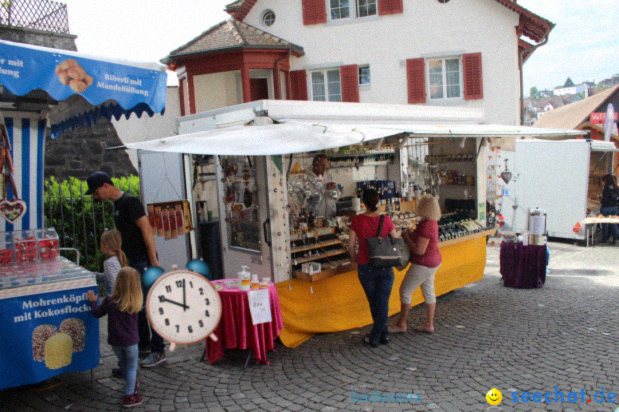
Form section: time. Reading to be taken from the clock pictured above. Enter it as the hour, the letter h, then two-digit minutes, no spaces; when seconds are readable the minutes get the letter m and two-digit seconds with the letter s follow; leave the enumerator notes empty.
10h02
